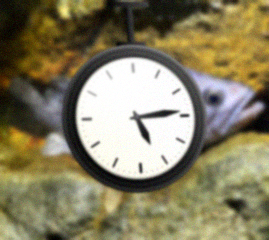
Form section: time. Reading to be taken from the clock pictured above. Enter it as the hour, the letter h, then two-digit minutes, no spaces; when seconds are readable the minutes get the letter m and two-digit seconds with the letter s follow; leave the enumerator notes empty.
5h14
